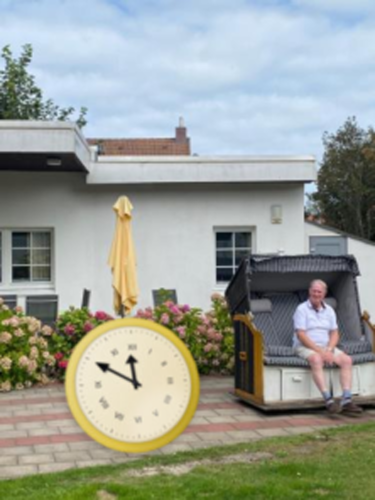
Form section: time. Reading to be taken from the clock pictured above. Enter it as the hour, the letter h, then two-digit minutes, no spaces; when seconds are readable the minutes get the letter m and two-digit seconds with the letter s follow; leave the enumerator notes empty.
11h50
